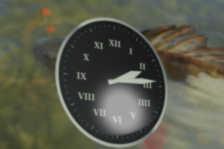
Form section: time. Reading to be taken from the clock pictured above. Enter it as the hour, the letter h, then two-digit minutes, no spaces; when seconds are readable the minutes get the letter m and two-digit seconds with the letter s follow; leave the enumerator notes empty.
2h14
